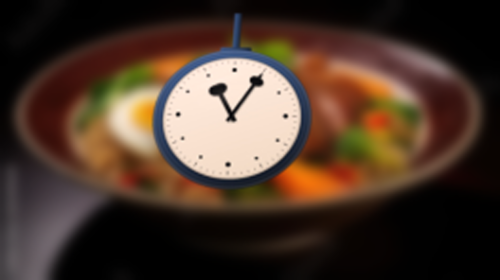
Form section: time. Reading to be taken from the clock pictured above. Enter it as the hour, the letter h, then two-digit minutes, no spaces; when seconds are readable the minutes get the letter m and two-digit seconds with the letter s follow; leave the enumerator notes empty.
11h05
